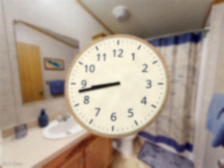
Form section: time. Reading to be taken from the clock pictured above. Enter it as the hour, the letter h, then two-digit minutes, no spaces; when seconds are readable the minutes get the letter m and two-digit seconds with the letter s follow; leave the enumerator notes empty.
8h43
